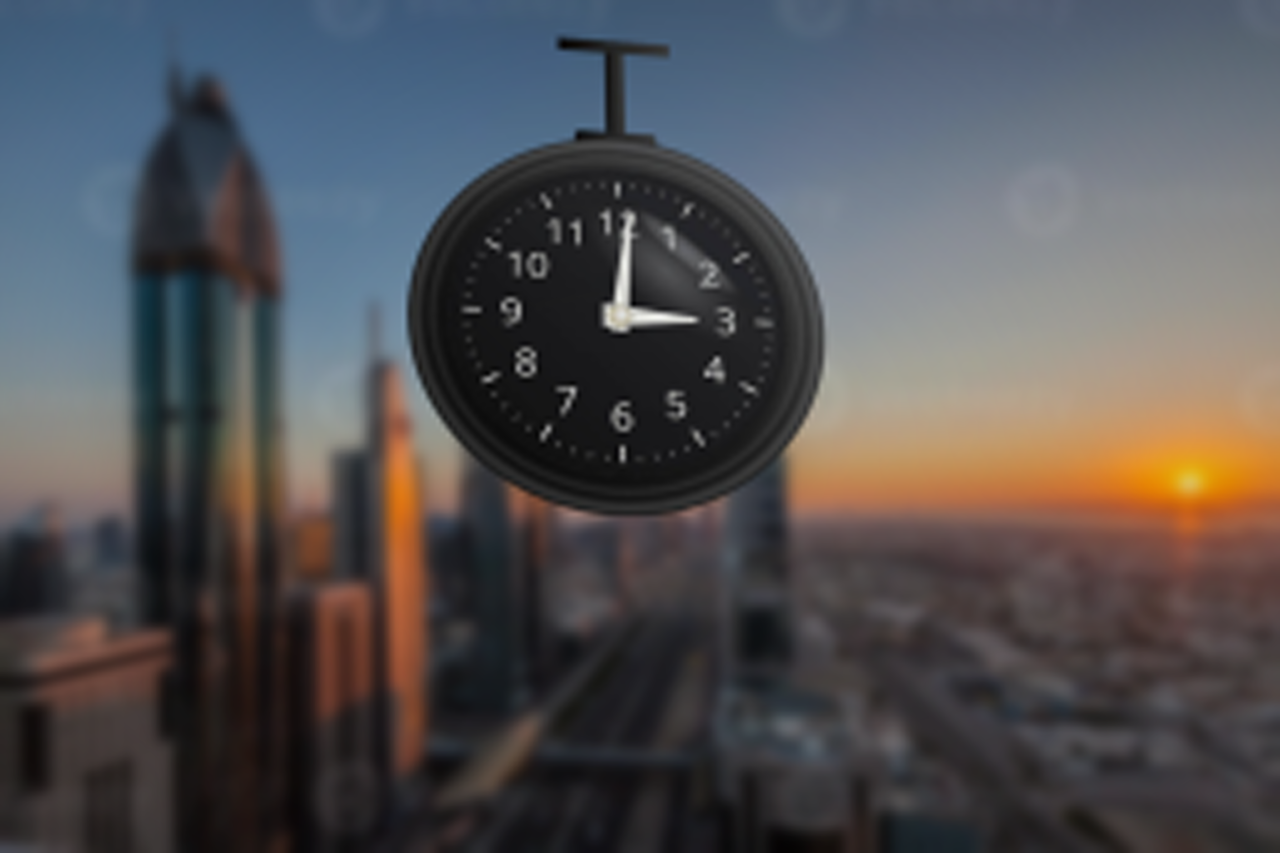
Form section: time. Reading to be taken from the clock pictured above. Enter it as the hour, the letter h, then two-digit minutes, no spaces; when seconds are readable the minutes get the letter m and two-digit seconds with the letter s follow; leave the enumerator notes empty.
3h01
